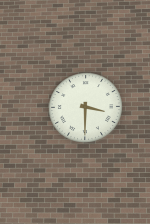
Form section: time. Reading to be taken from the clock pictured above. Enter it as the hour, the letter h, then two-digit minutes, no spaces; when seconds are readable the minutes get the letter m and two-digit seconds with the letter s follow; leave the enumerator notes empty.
3h30
